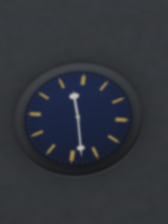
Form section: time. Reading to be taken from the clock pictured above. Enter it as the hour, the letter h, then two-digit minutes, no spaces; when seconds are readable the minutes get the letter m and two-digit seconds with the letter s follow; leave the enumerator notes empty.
11h28
